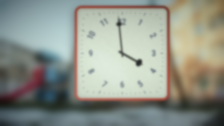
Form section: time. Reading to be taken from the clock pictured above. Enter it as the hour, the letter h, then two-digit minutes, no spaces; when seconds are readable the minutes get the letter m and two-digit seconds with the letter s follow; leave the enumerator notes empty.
3h59
